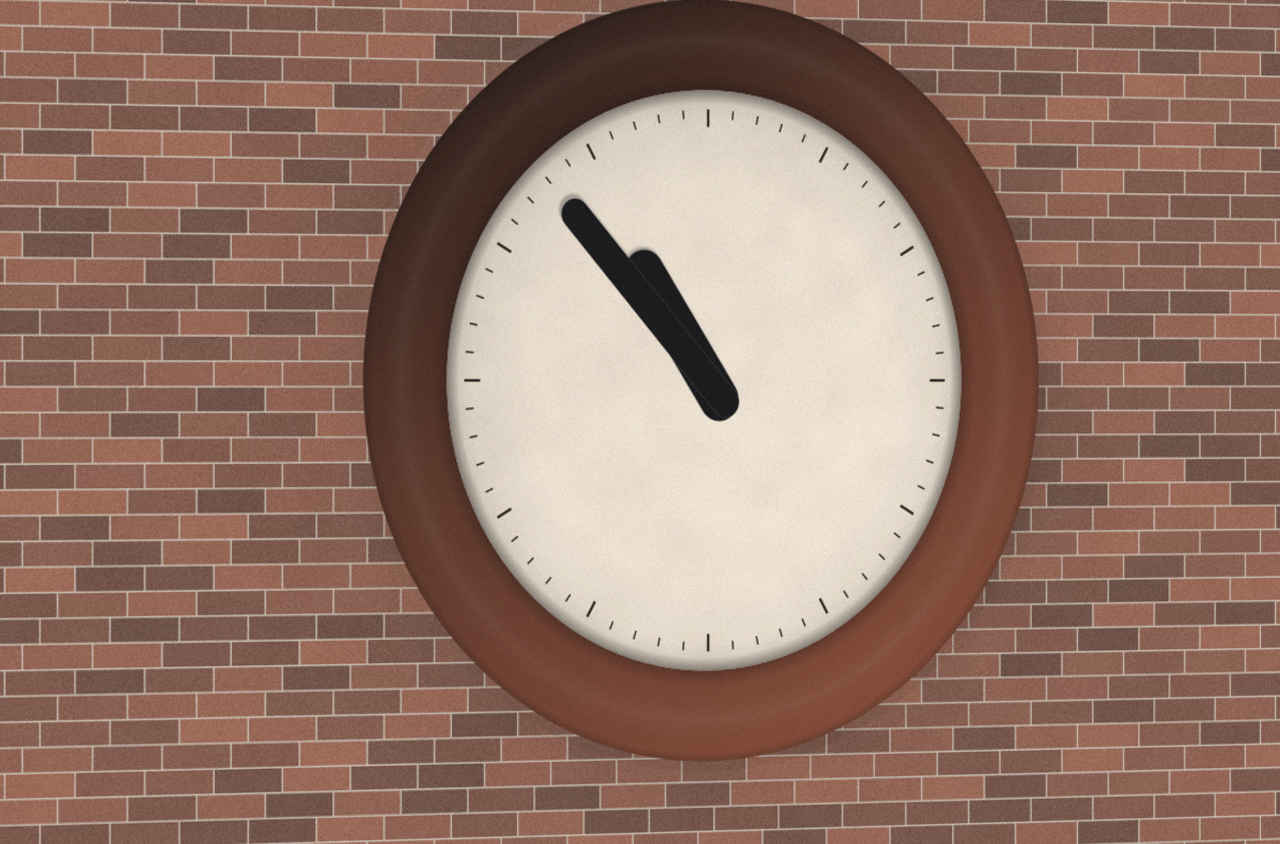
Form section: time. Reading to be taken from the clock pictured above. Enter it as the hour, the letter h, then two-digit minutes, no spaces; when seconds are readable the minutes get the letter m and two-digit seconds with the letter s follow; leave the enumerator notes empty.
10h53
